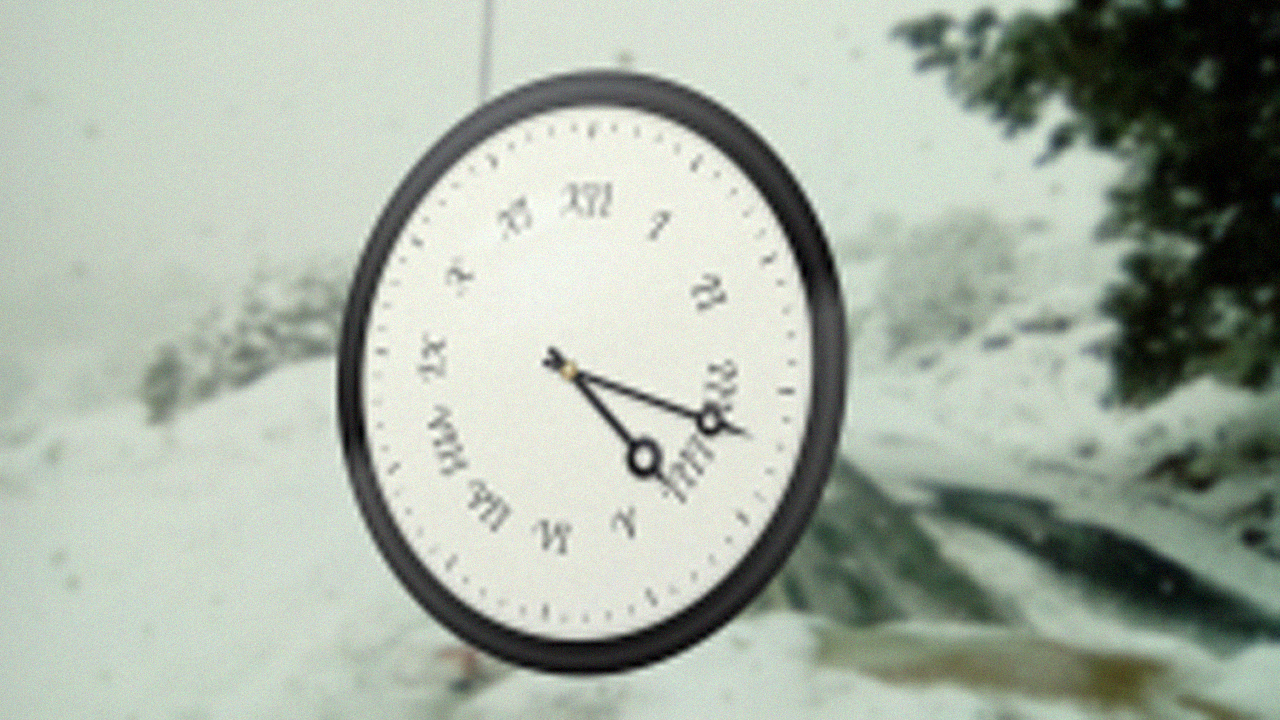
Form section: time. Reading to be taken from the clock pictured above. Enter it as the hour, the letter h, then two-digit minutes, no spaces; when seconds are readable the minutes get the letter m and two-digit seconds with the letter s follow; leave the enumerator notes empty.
4h17
